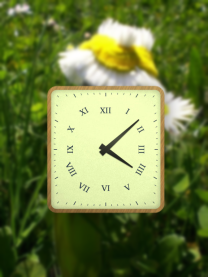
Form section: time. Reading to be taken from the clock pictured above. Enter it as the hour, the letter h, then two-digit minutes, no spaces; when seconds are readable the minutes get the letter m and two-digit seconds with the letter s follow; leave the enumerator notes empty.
4h08
